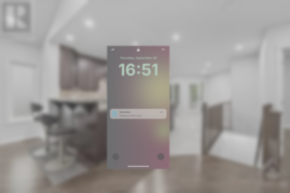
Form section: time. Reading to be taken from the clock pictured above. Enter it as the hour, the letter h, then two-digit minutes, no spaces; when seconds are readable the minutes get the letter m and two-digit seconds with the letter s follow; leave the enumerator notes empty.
16h51
